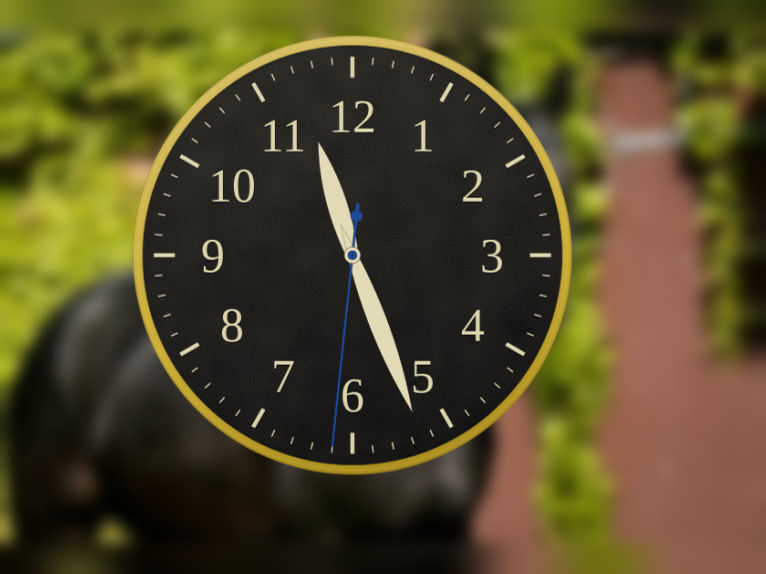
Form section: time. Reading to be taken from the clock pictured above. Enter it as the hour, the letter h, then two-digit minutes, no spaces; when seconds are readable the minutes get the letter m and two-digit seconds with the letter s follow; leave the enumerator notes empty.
11h26m31s
